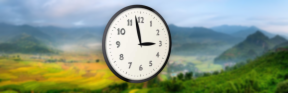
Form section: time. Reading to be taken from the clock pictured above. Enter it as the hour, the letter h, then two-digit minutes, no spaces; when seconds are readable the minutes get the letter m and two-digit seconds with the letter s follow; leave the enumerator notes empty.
2h58
